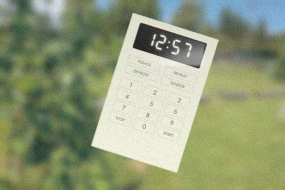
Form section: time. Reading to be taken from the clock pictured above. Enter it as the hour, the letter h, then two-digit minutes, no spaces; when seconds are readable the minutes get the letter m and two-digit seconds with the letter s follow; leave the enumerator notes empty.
12h57
